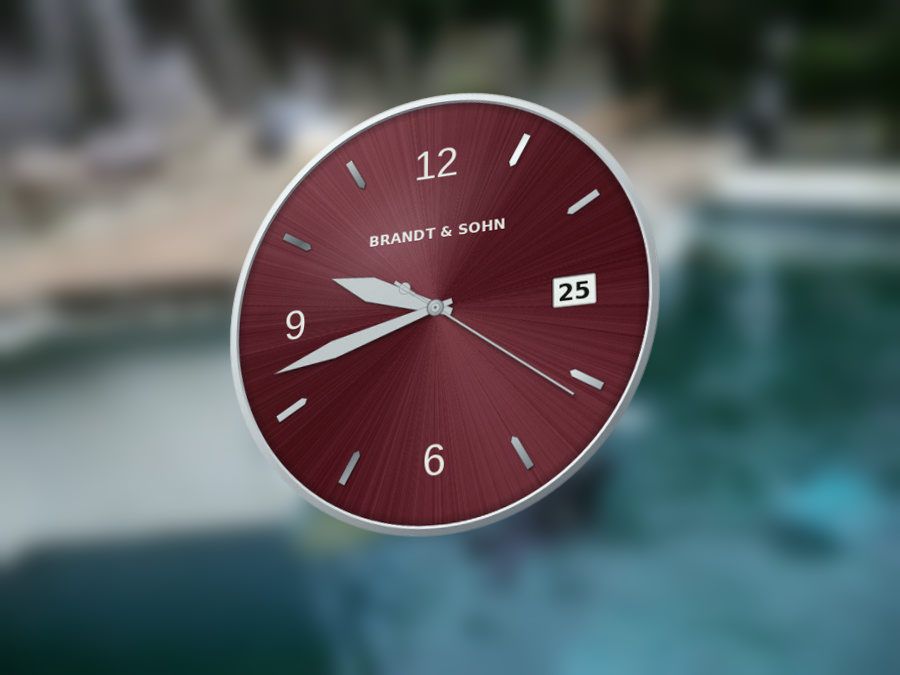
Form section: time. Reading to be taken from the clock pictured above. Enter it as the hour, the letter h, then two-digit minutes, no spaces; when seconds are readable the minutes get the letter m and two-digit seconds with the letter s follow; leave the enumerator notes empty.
9h42m21s
